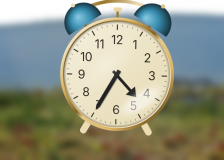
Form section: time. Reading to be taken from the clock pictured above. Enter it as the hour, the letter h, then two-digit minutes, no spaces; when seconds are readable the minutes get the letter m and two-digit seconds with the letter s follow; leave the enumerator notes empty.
4h35
